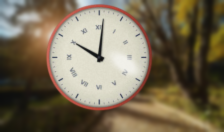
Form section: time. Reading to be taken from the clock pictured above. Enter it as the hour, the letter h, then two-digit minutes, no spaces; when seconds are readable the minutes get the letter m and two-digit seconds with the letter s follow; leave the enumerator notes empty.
10h01
